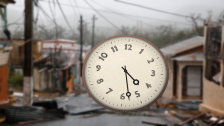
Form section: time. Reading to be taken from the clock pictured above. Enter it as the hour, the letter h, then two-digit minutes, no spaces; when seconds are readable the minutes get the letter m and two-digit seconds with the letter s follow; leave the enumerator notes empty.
4h28
